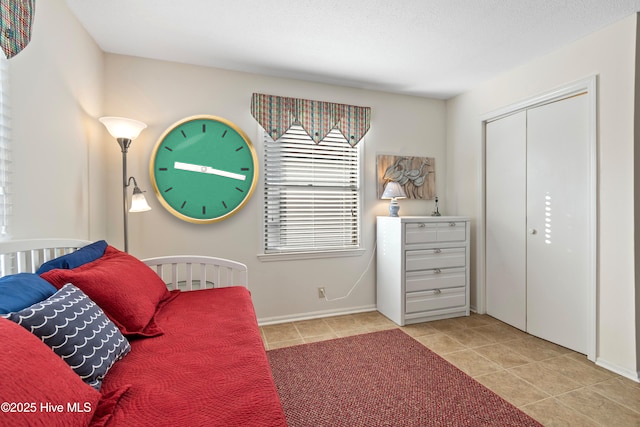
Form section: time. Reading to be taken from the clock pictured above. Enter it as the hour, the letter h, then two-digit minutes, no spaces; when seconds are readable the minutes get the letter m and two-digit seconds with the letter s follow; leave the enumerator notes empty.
9h17
